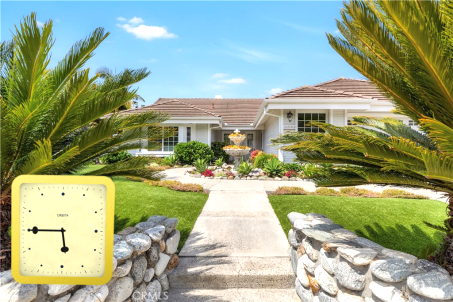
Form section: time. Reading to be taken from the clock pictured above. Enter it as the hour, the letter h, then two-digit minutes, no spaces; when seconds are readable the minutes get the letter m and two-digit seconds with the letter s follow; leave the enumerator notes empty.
5h45
